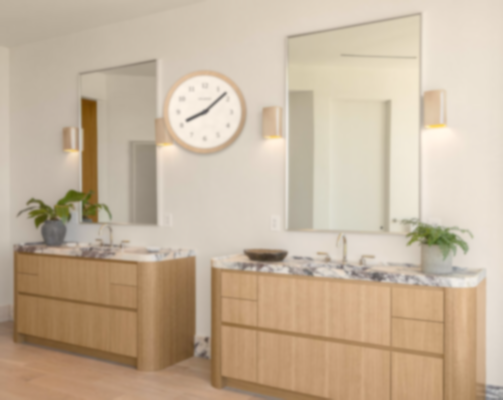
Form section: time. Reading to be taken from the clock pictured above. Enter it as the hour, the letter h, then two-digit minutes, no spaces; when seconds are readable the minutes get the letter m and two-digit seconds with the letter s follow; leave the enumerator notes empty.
8h08
